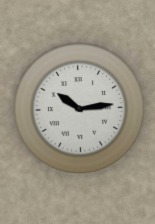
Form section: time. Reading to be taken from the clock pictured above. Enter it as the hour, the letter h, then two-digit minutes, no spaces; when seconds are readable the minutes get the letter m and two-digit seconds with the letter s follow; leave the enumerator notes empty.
10h14
